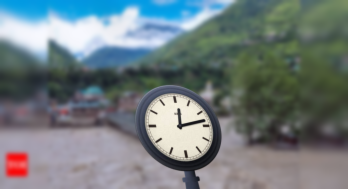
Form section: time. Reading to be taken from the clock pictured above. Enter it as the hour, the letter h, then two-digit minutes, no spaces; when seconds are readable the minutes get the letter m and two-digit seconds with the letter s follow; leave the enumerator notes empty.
12h13
